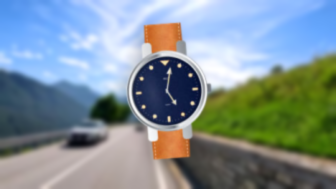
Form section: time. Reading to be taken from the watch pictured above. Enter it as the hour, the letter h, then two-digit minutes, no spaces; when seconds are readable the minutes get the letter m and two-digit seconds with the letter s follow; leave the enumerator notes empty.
5h02
